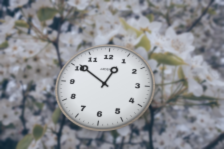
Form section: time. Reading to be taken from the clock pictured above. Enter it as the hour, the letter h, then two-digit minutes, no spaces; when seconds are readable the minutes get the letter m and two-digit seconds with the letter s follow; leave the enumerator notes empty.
12h51
